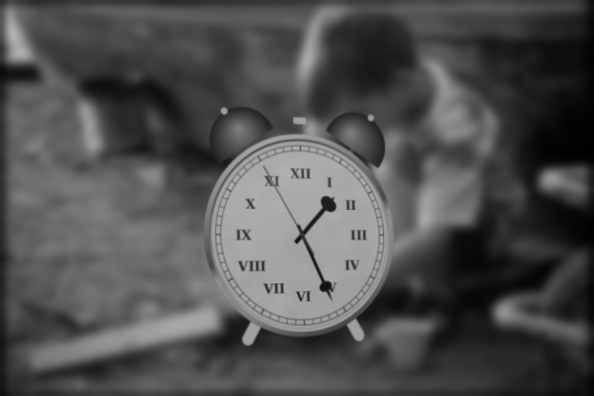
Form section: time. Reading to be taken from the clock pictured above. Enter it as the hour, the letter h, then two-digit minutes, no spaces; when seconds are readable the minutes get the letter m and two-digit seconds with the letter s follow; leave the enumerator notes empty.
1h25m55s
